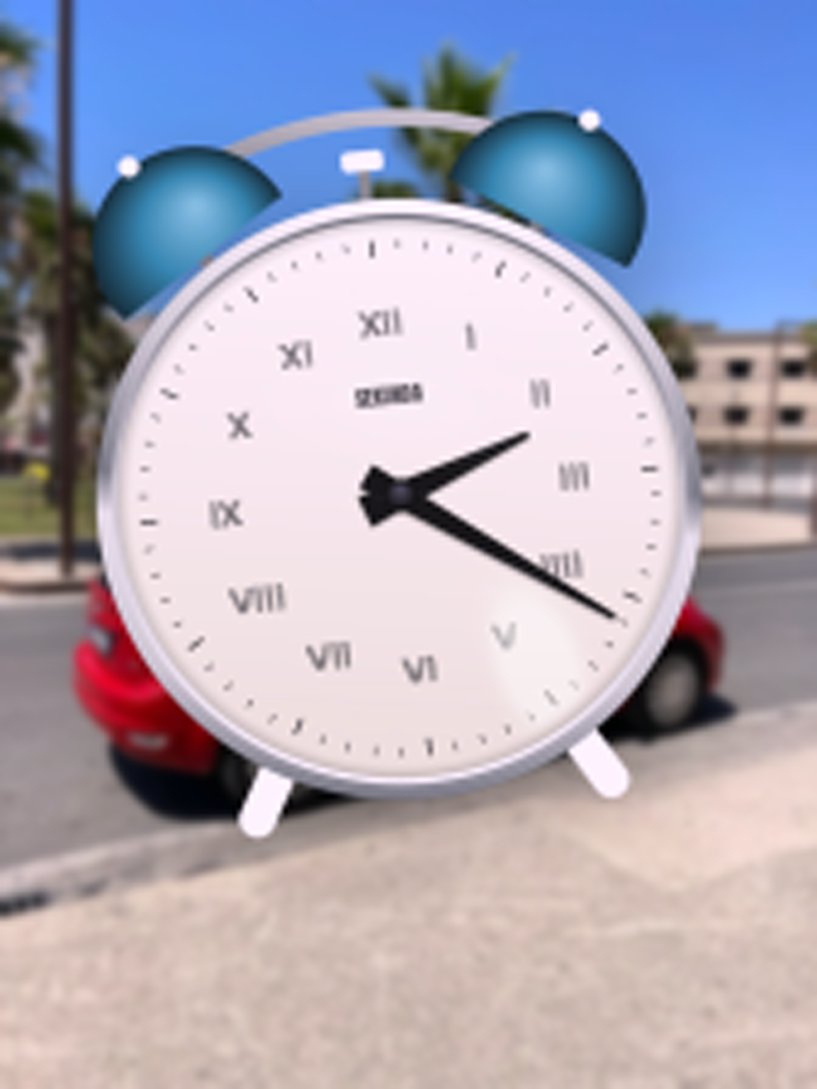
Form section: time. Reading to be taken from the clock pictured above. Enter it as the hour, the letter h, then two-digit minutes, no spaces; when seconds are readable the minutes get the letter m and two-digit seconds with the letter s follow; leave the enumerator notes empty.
2h21
